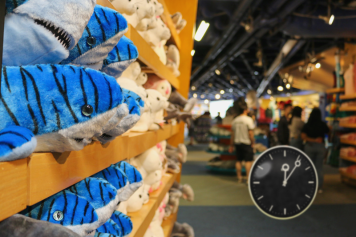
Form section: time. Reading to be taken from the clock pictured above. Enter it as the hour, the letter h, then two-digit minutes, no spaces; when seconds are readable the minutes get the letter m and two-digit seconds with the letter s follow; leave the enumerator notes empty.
12h06
